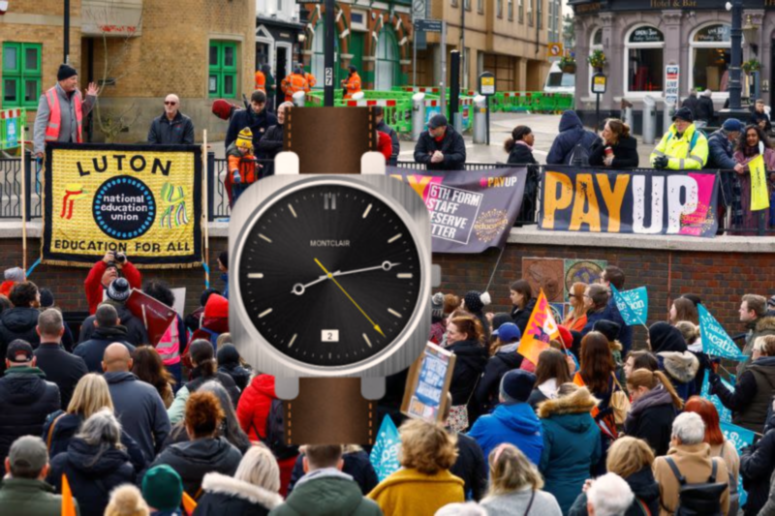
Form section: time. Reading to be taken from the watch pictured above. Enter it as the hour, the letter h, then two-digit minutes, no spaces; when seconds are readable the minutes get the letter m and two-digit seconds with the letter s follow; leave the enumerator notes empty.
8h13m23s
